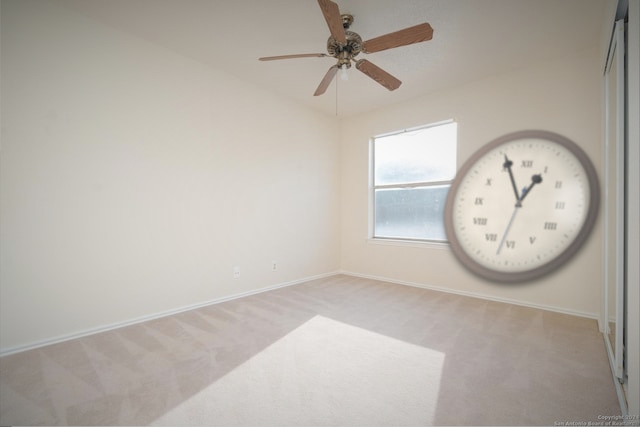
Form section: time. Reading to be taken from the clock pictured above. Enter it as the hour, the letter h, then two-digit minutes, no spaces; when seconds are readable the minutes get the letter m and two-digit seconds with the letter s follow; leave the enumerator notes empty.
12h55m32s
